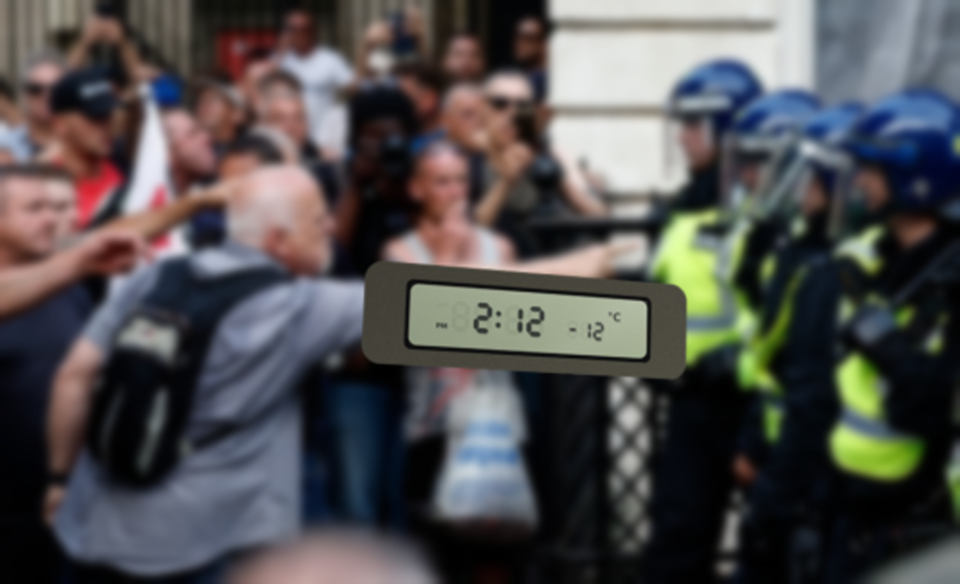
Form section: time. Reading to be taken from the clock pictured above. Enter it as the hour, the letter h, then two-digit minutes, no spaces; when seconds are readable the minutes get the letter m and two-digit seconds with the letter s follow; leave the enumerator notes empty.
2h12
